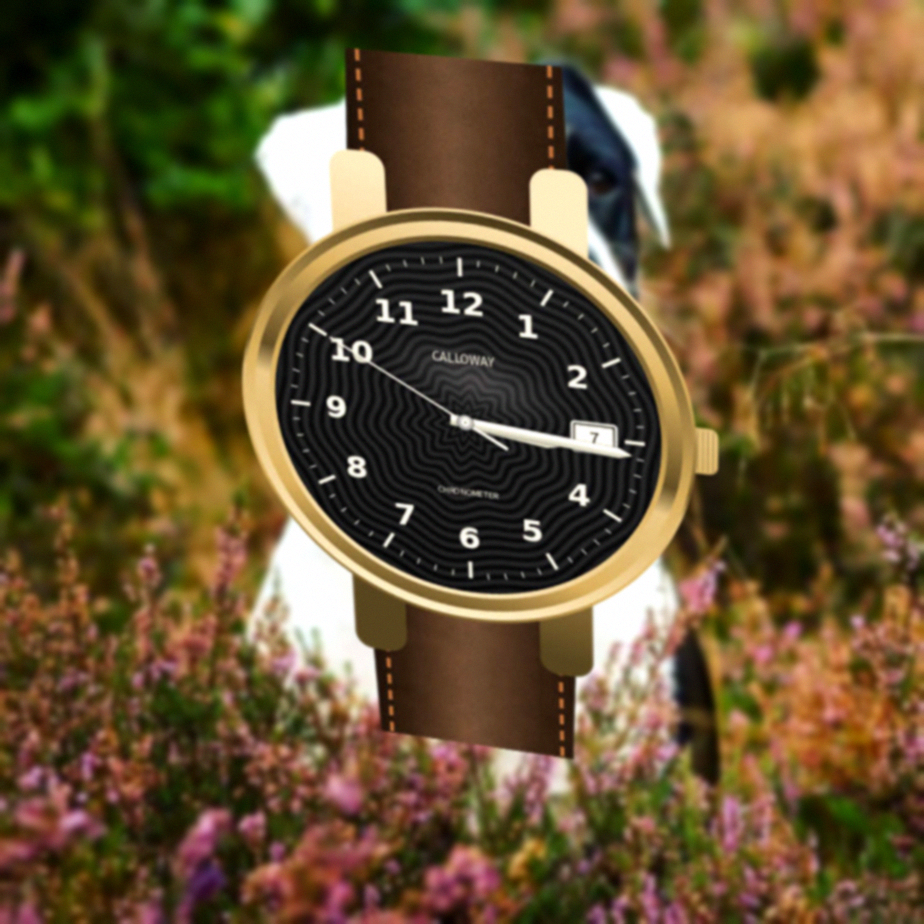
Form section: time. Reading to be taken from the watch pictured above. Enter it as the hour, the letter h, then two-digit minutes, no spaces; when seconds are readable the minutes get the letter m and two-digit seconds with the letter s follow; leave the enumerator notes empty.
3h15m50s
